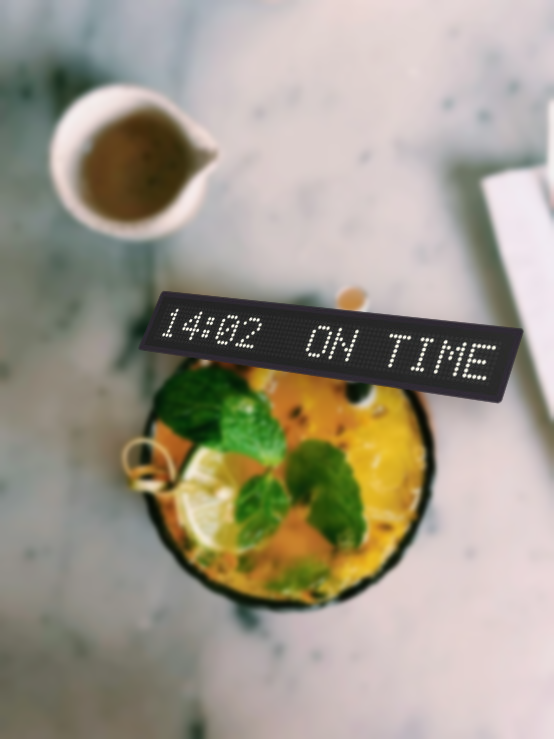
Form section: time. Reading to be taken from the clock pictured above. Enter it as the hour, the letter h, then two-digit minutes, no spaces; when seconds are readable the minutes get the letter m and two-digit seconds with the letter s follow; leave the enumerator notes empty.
14h02
